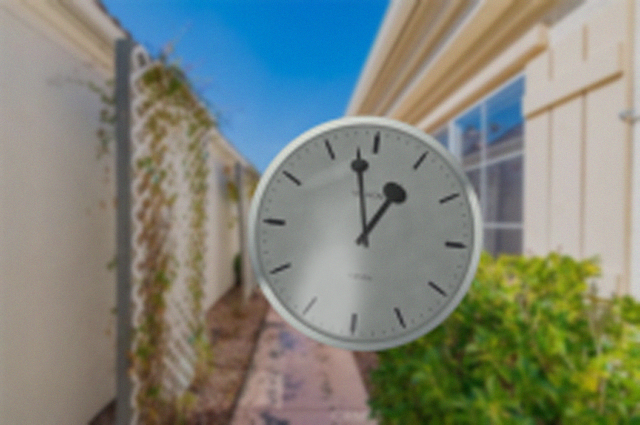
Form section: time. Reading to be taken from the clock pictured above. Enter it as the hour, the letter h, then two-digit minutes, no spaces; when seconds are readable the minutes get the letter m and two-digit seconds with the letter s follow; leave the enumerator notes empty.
12h58
